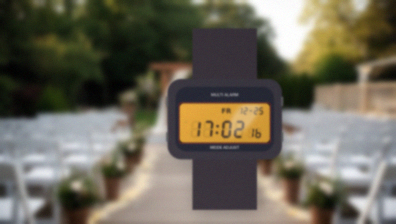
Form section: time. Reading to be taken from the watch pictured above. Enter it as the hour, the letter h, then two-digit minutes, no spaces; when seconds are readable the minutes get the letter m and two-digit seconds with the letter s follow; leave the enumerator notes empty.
17h02m16s
